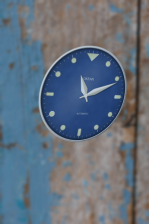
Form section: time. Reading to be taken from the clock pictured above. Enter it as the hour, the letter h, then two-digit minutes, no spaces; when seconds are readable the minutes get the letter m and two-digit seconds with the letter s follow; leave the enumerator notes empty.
11h11
